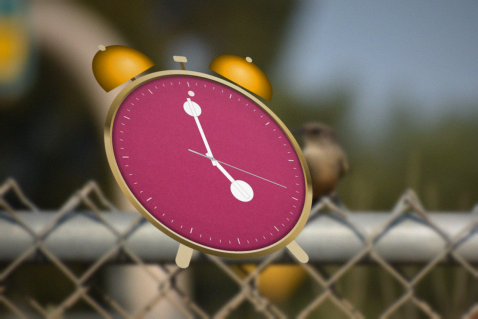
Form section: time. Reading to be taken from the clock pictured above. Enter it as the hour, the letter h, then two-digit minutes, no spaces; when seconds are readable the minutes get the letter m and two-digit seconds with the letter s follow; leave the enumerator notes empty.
4h59m19s
